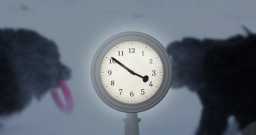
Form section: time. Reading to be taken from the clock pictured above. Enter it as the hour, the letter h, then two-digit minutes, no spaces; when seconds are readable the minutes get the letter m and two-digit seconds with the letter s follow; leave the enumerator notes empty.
3h51
